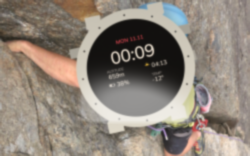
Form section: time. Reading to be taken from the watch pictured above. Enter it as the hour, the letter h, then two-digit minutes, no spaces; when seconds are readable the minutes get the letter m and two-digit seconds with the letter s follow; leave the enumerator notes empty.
0h09
